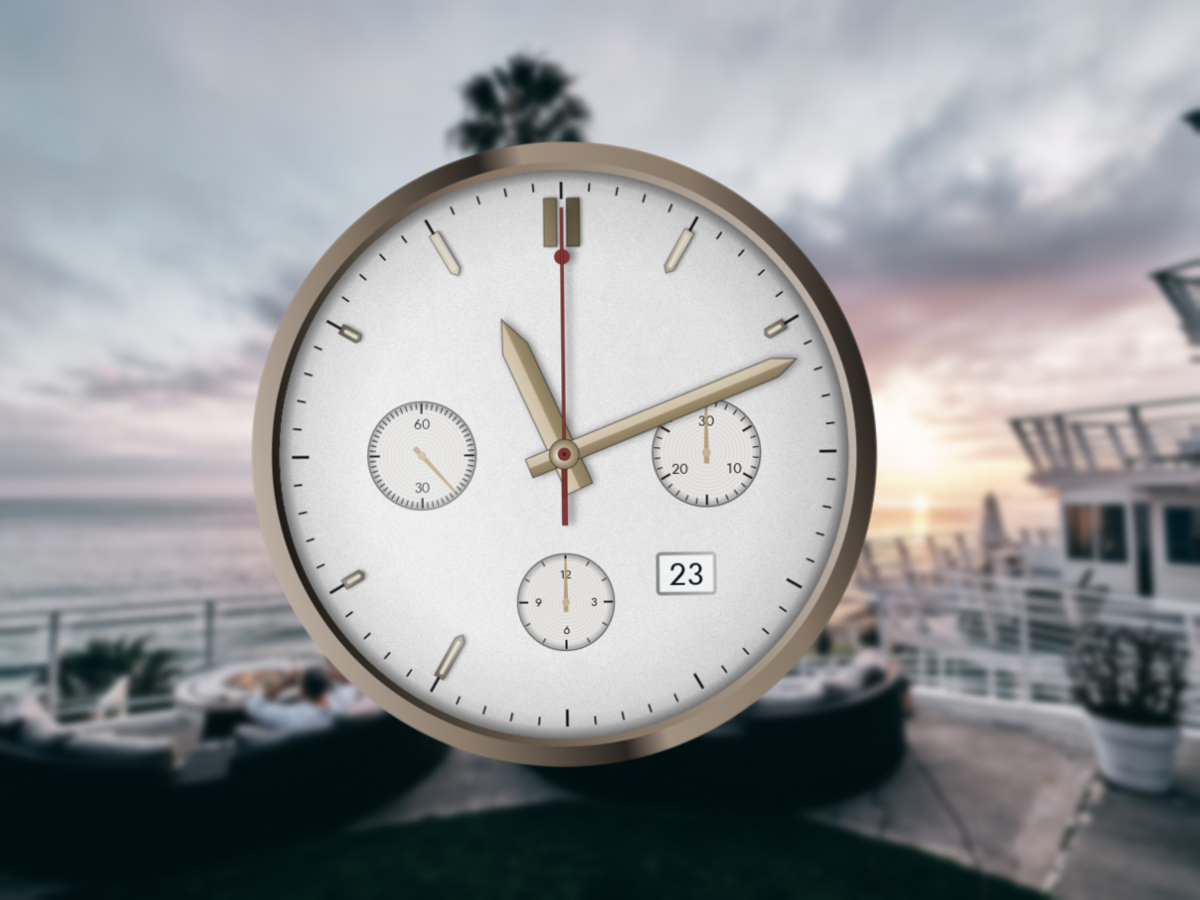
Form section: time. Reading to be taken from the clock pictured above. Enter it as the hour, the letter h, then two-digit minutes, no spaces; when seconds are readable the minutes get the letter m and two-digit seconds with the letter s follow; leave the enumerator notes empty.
11h11m23s
